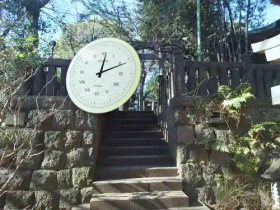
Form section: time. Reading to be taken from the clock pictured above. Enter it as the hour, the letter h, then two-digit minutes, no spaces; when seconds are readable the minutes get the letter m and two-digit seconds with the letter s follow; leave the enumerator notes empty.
12h11
